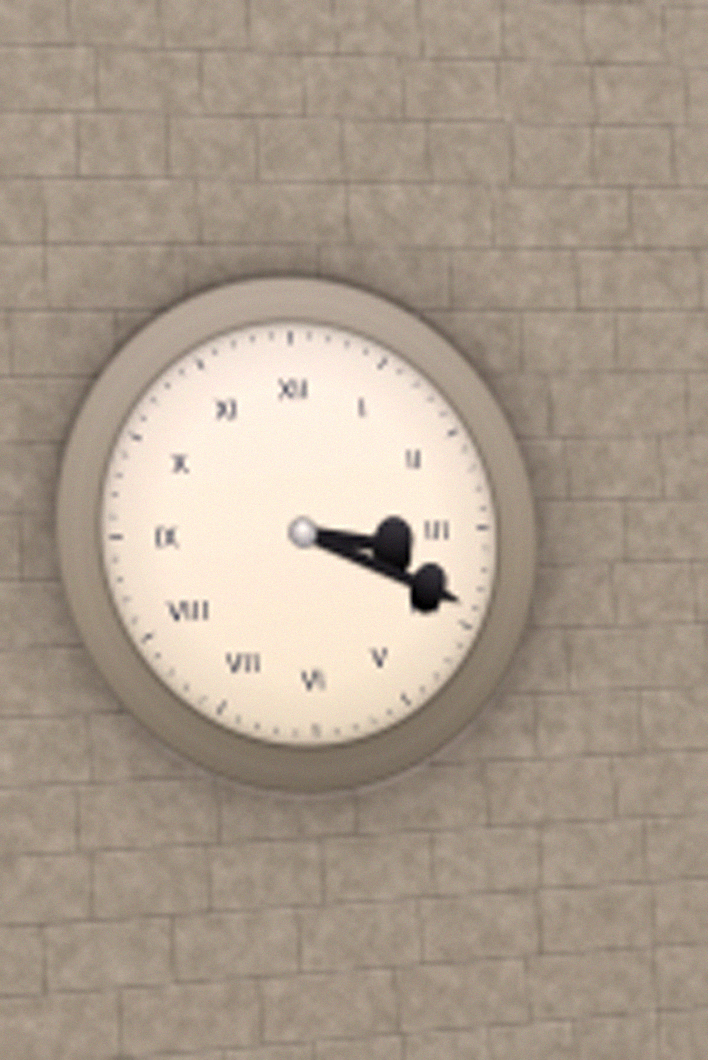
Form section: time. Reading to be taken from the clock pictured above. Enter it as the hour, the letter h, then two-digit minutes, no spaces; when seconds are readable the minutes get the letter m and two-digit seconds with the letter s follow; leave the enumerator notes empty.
3h19
